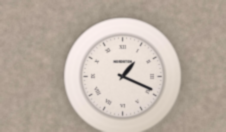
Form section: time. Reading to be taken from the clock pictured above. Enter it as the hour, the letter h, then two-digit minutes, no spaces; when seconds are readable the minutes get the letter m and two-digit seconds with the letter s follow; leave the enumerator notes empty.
1h19
